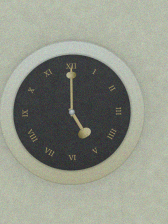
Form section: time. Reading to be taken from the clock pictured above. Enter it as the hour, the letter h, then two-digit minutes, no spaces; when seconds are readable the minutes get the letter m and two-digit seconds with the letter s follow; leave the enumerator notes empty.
5h00
